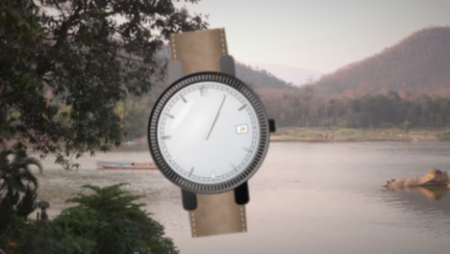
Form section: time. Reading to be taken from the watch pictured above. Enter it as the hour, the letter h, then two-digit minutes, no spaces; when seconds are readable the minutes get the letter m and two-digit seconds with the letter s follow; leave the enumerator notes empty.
1h05
